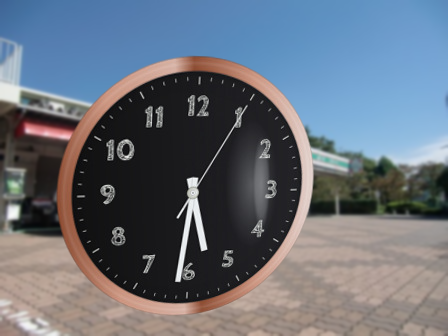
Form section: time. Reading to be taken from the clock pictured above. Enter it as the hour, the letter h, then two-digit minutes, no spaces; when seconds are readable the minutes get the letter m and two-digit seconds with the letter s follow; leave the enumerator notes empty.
5h31m05s
